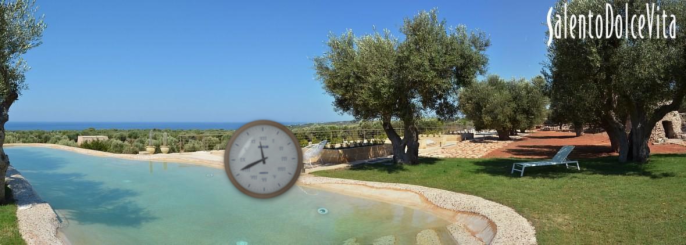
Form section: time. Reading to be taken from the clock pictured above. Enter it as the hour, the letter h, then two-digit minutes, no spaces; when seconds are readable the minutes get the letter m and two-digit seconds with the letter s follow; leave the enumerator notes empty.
11h41
